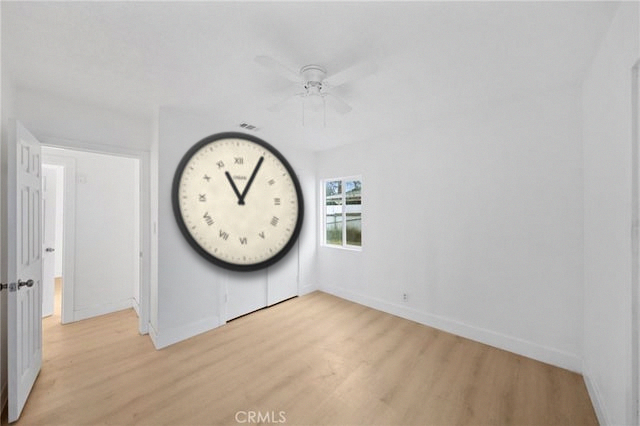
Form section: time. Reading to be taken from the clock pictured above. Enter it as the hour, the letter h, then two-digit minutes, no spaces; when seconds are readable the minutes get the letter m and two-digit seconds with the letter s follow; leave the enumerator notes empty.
11h05
